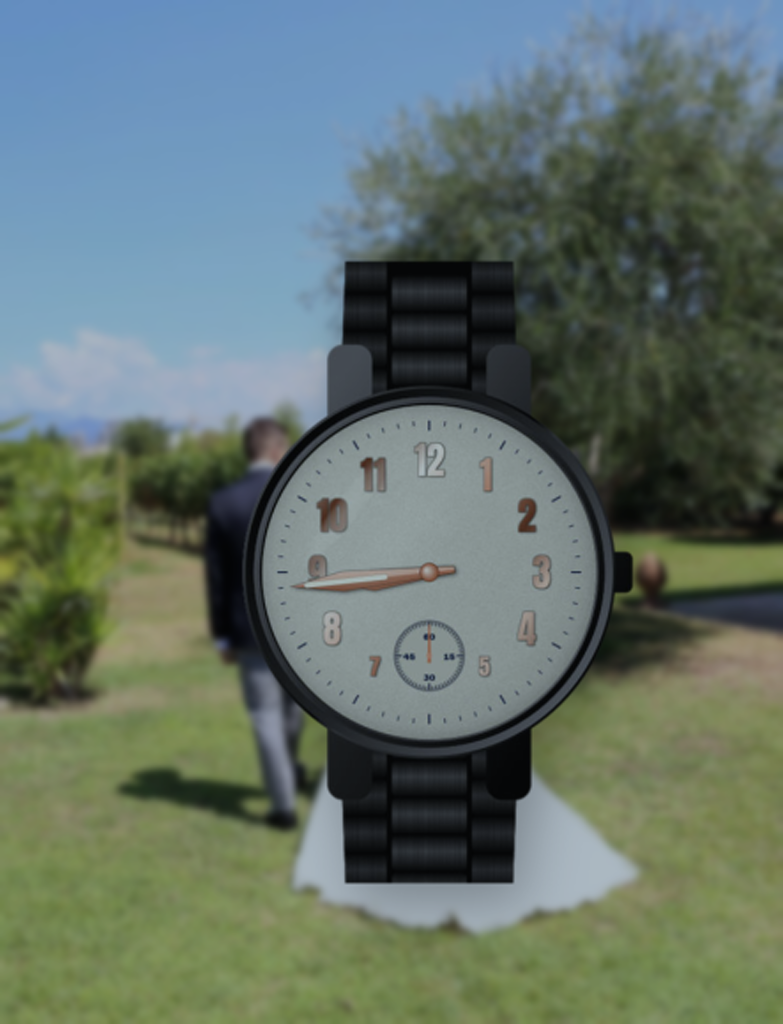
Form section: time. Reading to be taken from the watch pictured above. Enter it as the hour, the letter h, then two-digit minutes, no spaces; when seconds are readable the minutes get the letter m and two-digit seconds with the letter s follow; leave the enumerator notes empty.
8h44
